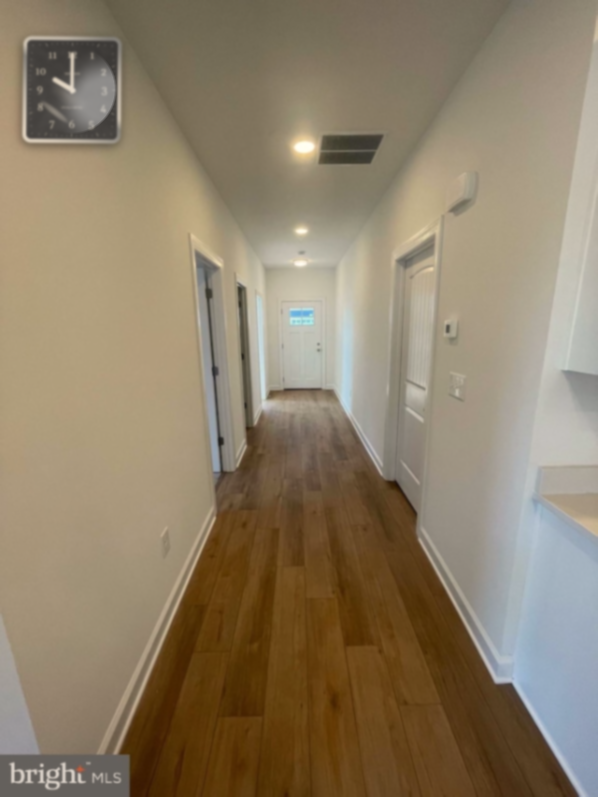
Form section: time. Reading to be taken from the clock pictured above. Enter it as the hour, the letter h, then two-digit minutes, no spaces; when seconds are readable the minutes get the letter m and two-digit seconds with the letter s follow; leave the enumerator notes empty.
10h00
